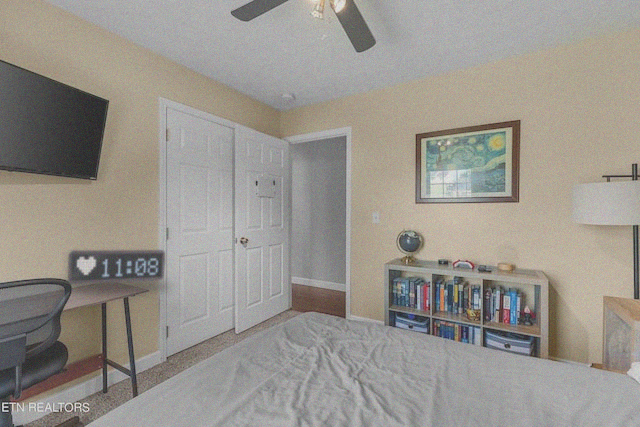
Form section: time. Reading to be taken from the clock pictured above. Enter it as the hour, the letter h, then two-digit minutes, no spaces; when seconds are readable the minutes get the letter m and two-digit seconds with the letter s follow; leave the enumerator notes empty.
11h08
